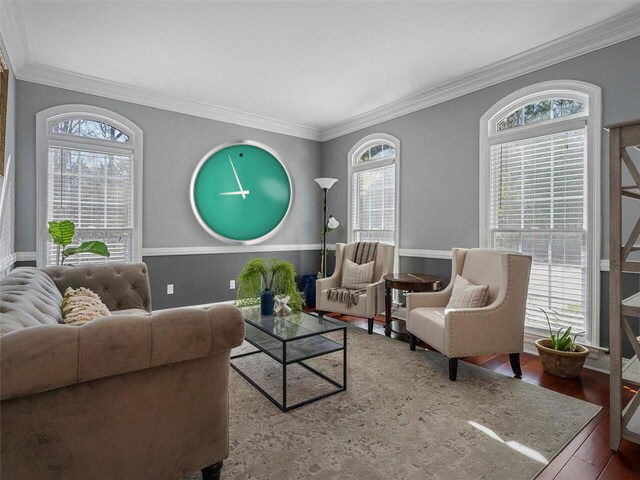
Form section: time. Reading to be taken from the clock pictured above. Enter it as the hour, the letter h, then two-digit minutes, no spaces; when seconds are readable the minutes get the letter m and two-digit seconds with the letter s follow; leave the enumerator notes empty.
8h57
